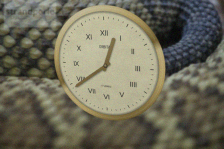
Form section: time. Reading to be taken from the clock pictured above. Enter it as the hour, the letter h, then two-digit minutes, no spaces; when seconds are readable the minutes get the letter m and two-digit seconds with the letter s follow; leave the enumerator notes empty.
12h39
